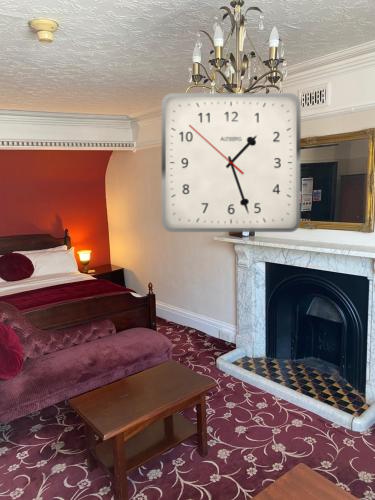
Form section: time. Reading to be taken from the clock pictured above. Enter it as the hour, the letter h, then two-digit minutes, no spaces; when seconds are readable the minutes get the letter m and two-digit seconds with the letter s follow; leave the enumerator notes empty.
1h26m52s
